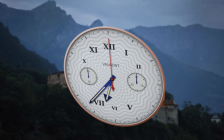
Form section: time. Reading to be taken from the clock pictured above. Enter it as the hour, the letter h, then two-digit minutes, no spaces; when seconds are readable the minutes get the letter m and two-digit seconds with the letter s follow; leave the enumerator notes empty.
6h37
